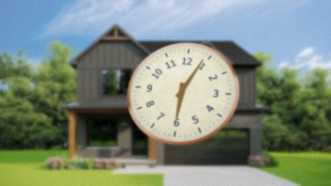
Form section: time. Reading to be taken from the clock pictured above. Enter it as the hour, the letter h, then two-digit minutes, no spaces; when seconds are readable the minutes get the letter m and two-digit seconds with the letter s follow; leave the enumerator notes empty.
6h04
